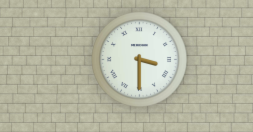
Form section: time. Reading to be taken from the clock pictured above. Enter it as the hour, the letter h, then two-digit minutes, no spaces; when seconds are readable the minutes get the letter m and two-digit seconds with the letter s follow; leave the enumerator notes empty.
3h30
